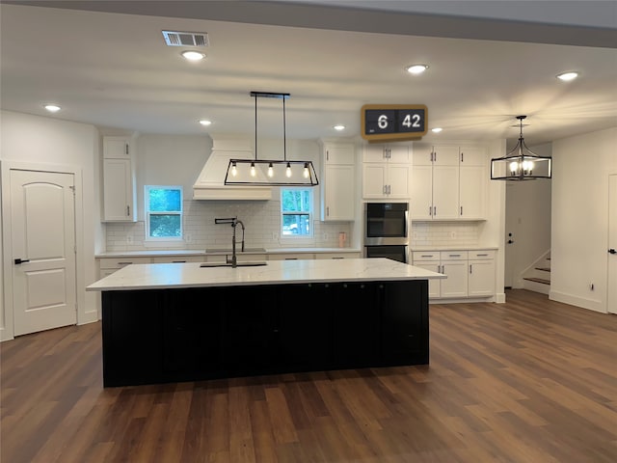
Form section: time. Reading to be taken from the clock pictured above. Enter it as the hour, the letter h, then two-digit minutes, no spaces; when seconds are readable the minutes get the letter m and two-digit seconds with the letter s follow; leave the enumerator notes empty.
6h42
